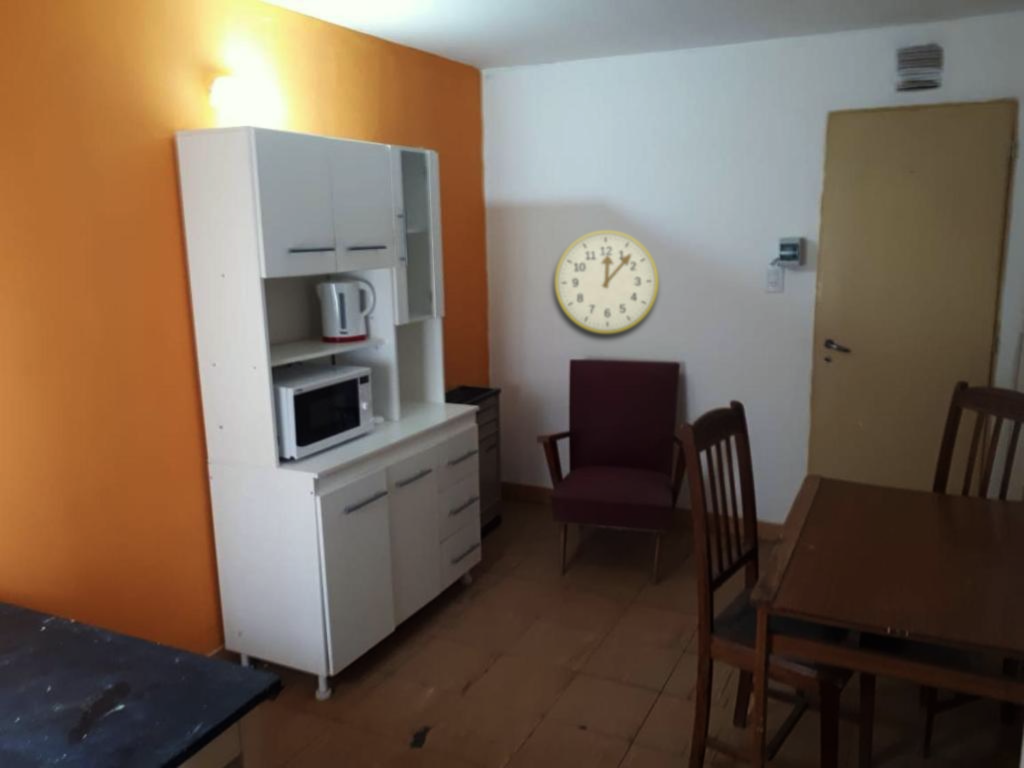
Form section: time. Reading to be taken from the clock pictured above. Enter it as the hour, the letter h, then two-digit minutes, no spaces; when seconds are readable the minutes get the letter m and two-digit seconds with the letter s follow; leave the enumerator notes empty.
12h07
